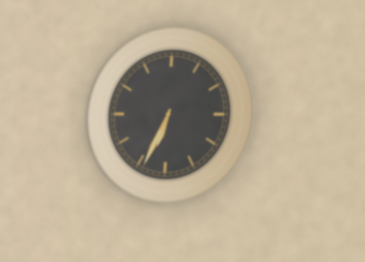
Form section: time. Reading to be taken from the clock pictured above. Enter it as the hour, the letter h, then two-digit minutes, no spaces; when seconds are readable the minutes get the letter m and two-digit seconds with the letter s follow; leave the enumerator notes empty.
6h34
